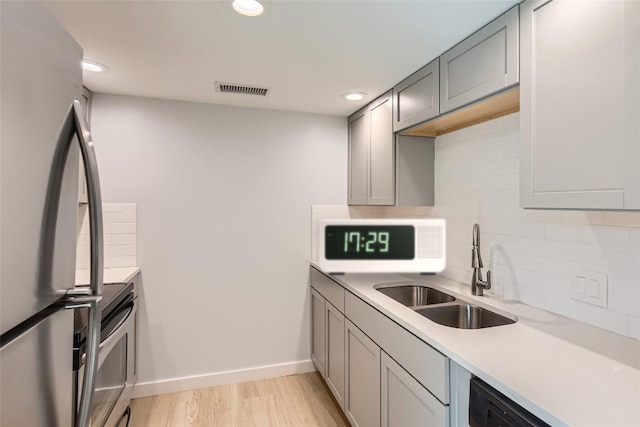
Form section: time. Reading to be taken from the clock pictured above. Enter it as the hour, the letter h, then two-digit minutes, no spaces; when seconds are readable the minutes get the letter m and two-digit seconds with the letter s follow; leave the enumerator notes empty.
17h29
